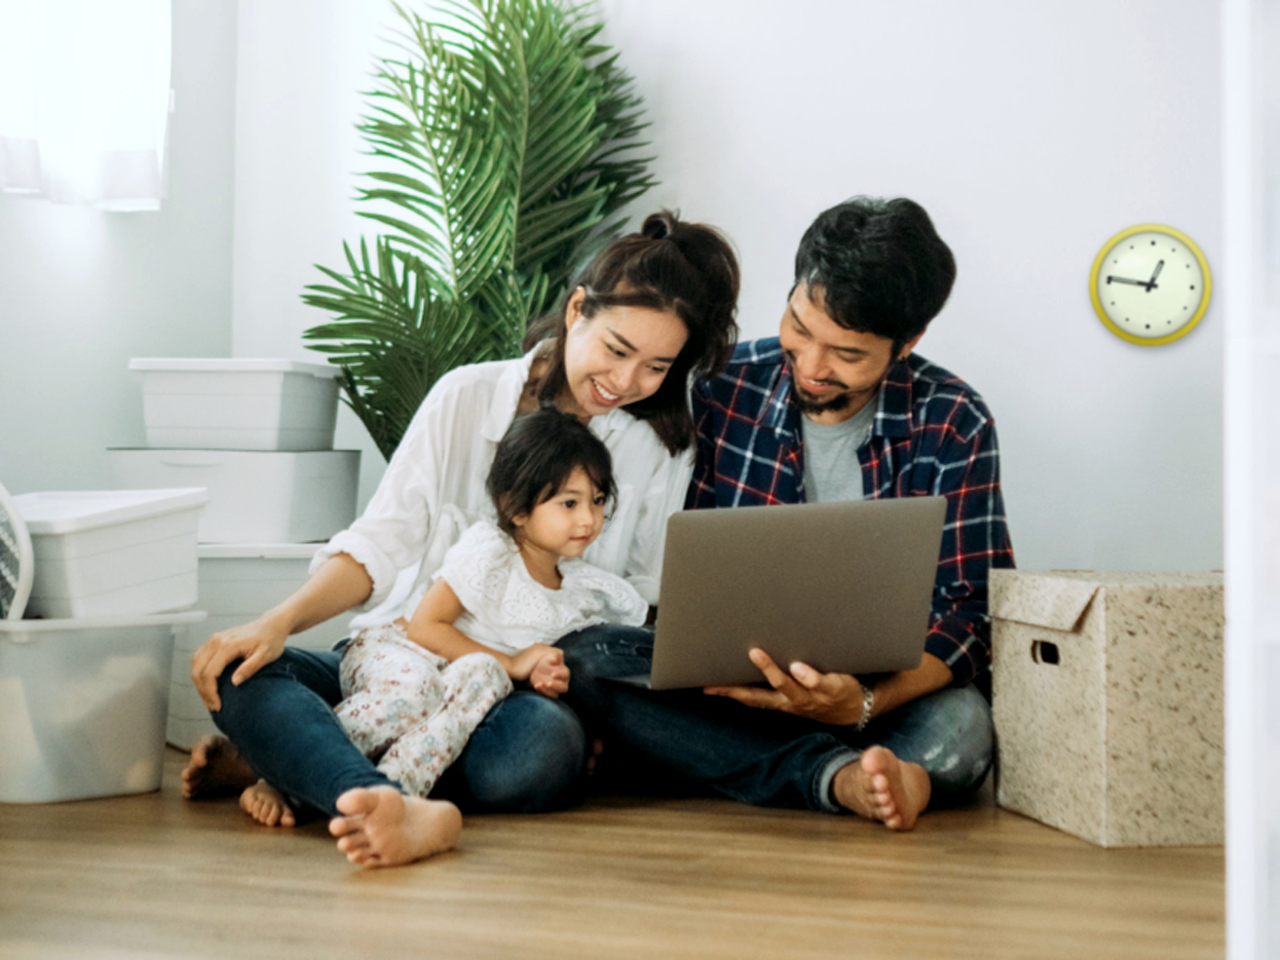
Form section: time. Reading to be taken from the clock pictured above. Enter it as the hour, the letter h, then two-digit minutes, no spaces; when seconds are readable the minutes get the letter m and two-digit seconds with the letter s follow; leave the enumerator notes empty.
12h46
